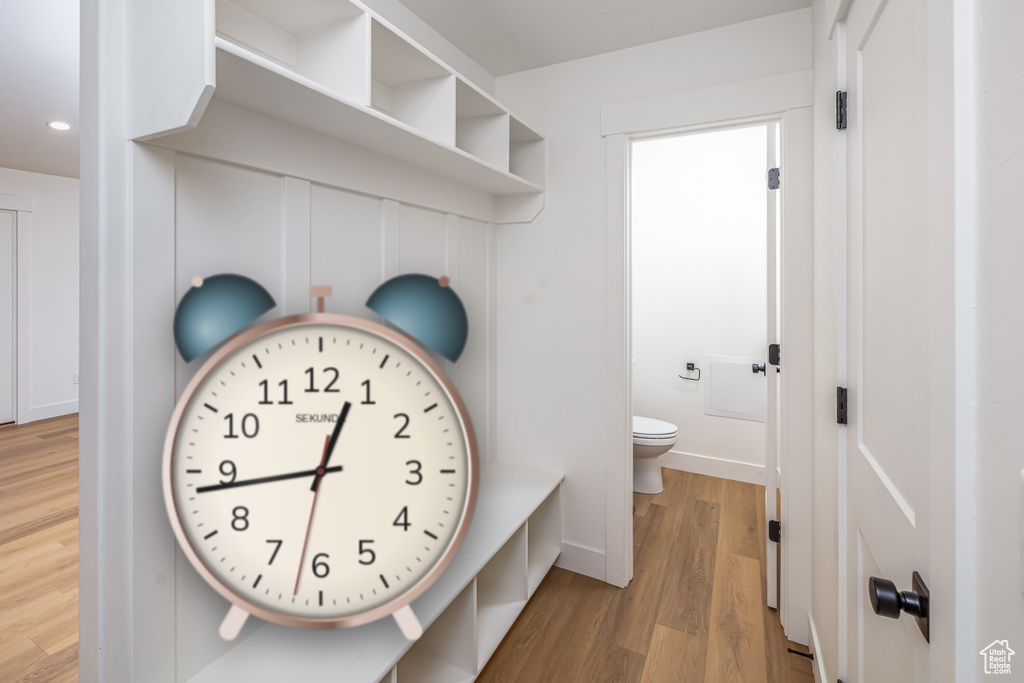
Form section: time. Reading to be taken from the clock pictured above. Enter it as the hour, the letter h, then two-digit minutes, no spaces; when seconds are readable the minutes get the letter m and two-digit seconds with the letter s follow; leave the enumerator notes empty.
12h43m32s
